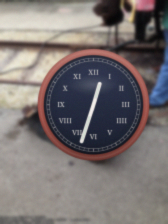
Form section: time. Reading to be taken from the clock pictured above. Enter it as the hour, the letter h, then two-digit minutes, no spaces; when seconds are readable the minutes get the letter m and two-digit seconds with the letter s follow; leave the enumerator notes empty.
12h33
